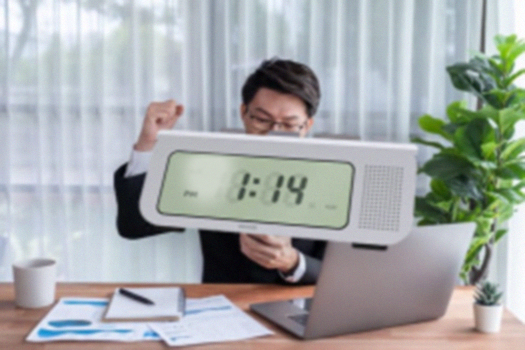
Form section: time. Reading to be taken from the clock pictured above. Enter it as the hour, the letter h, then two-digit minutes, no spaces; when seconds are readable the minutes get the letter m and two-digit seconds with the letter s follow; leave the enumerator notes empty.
1h14
